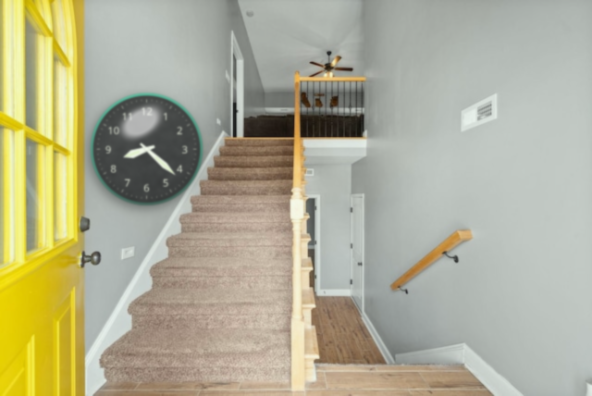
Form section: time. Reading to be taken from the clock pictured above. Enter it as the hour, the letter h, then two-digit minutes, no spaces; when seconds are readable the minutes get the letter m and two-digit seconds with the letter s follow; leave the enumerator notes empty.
8h22
